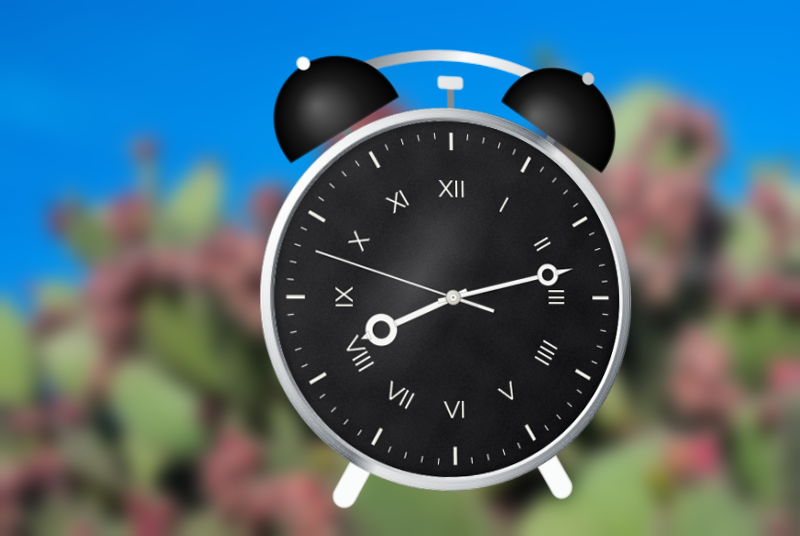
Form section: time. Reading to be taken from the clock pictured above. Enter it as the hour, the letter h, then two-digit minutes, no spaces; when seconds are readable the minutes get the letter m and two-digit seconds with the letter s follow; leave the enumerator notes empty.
8h12m48s
